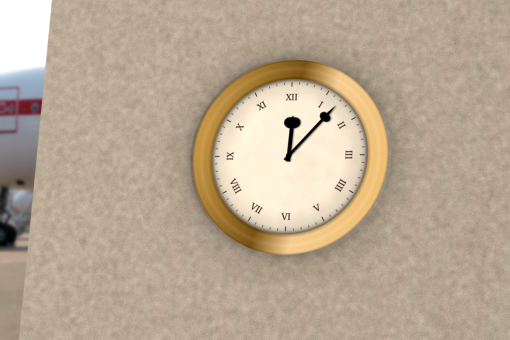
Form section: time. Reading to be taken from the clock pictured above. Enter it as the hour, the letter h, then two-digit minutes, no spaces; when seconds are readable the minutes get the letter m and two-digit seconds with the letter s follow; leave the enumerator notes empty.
12h07
